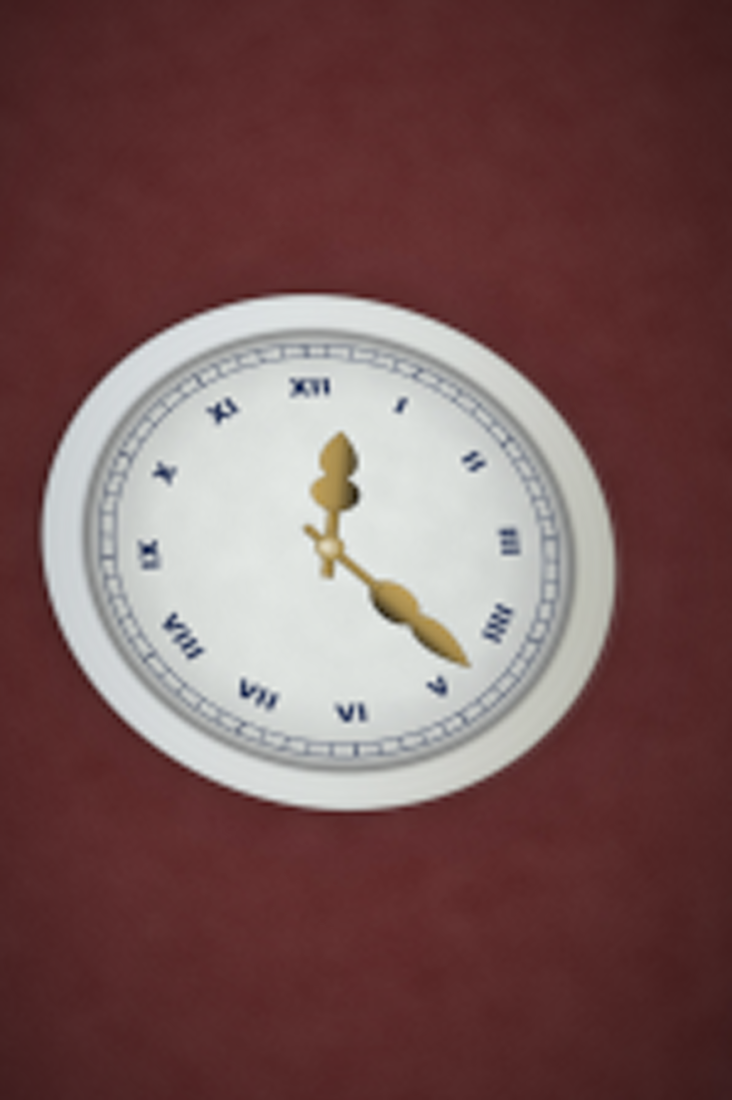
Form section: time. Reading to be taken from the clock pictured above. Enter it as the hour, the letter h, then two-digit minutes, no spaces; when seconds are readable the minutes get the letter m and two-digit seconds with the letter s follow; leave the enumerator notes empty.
12h23
